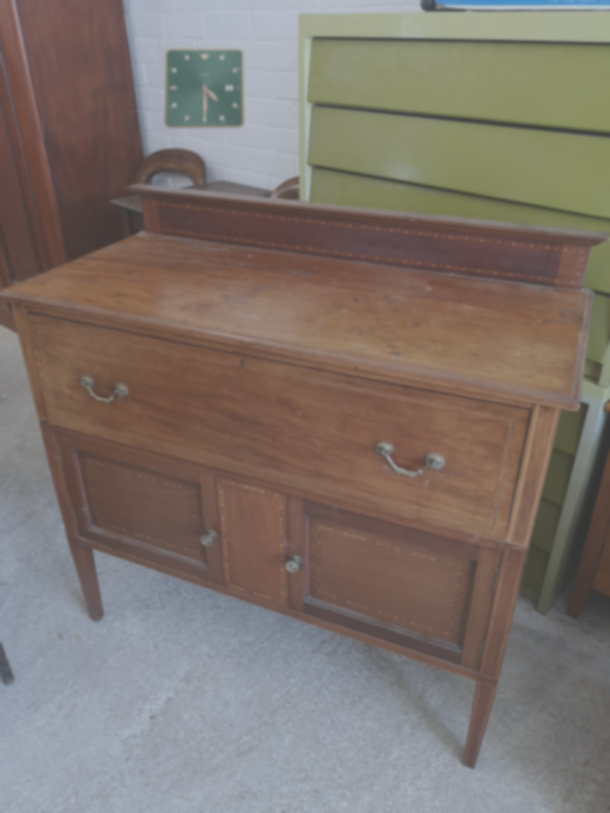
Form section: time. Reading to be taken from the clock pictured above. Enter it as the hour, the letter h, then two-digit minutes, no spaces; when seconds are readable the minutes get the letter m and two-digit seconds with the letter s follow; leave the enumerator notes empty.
4h30
